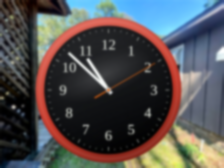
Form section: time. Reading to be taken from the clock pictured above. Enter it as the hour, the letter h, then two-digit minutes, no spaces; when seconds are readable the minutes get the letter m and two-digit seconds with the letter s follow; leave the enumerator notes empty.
10h52m10s
